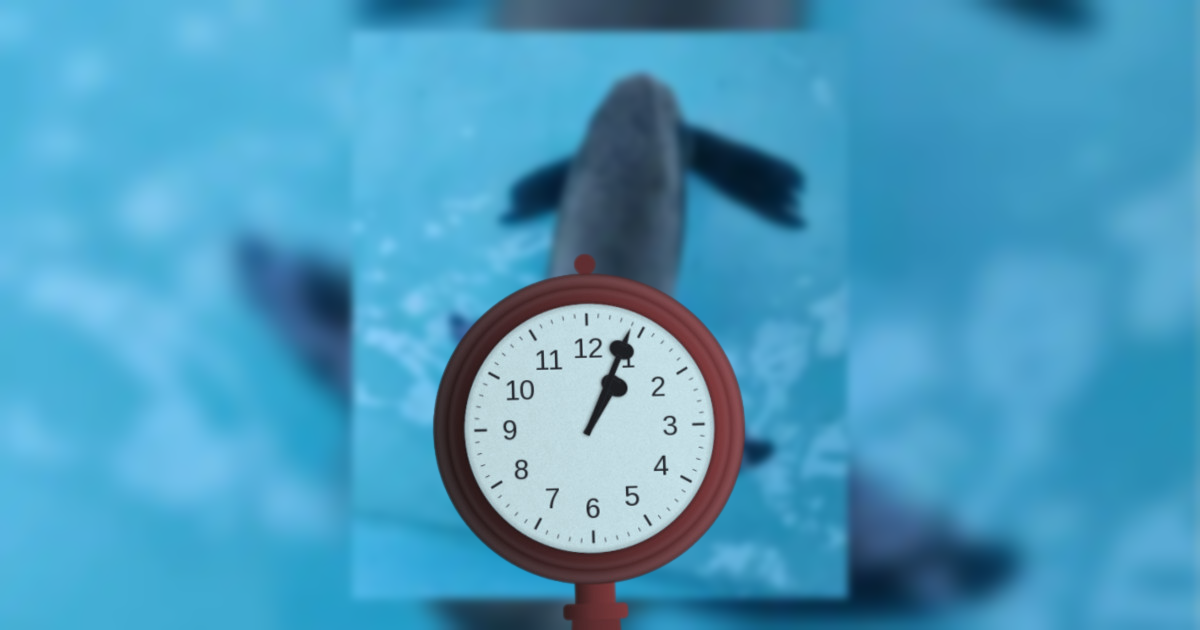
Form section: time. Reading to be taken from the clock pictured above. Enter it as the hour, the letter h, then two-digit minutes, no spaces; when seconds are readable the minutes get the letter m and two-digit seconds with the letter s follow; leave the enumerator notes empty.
1h04
